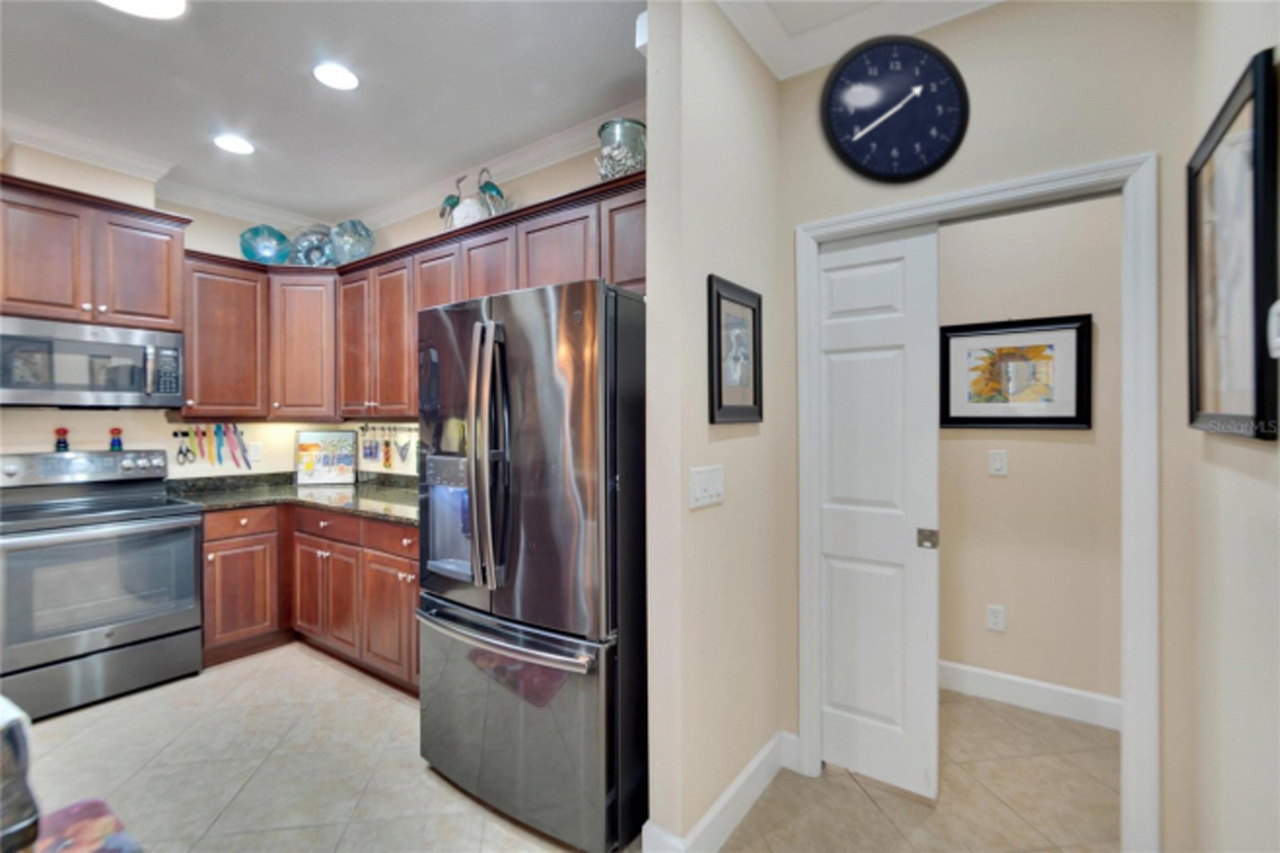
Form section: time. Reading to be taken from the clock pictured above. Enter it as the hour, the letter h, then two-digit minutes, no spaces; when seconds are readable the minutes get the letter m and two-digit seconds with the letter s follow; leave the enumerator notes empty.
1h39
